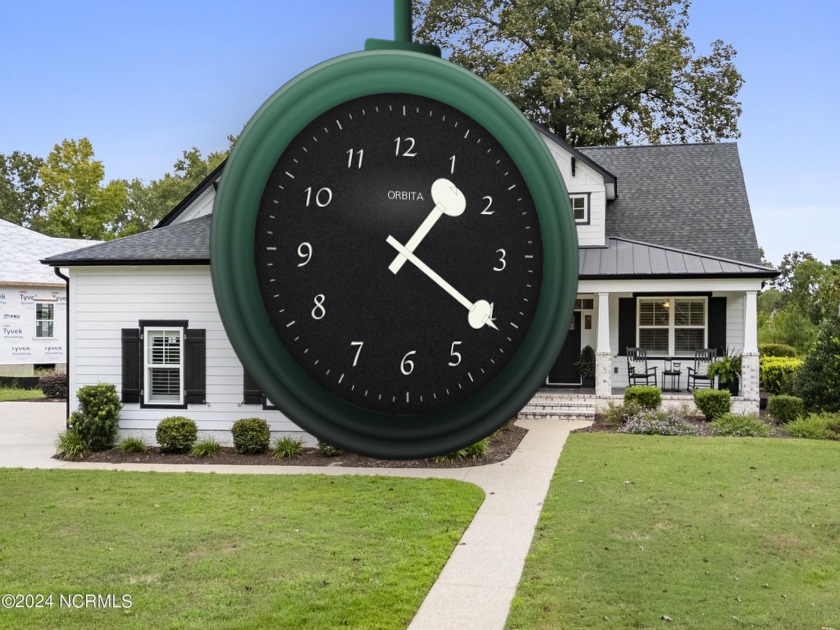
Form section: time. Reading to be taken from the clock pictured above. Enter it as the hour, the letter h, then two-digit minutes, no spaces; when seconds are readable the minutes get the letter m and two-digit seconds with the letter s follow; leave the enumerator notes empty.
1h21
